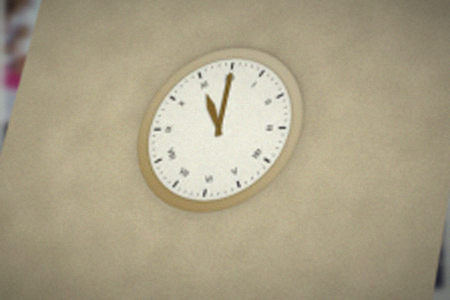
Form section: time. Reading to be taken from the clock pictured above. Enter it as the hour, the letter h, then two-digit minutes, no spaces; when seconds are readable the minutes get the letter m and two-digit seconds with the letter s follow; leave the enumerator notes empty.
11h00
